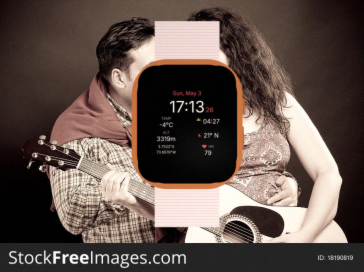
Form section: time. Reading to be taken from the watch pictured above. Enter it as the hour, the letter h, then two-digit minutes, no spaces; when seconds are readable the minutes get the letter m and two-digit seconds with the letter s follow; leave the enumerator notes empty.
17h13
